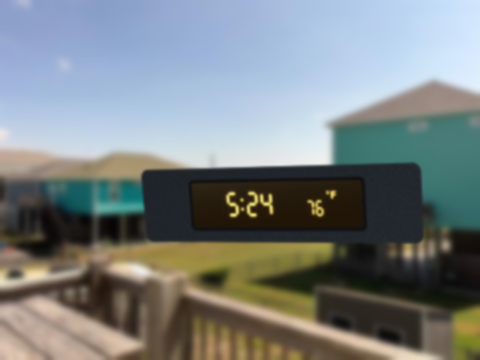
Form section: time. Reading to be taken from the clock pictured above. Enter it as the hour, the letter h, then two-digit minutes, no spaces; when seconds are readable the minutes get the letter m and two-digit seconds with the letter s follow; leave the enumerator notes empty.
5h24
